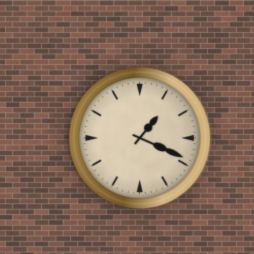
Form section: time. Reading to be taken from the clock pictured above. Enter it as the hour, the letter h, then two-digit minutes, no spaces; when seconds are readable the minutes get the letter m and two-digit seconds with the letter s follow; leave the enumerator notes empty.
1h19
